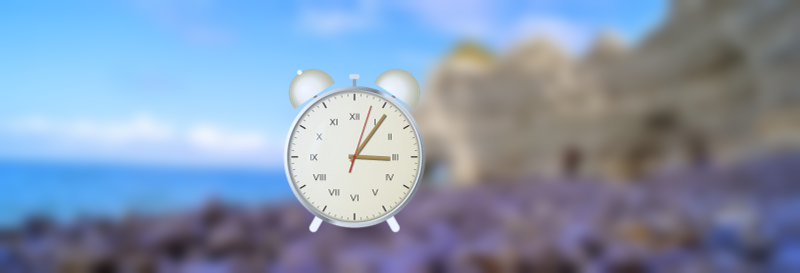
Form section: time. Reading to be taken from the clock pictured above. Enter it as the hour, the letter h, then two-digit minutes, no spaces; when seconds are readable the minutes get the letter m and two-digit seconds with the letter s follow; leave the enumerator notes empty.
3h06m03s
